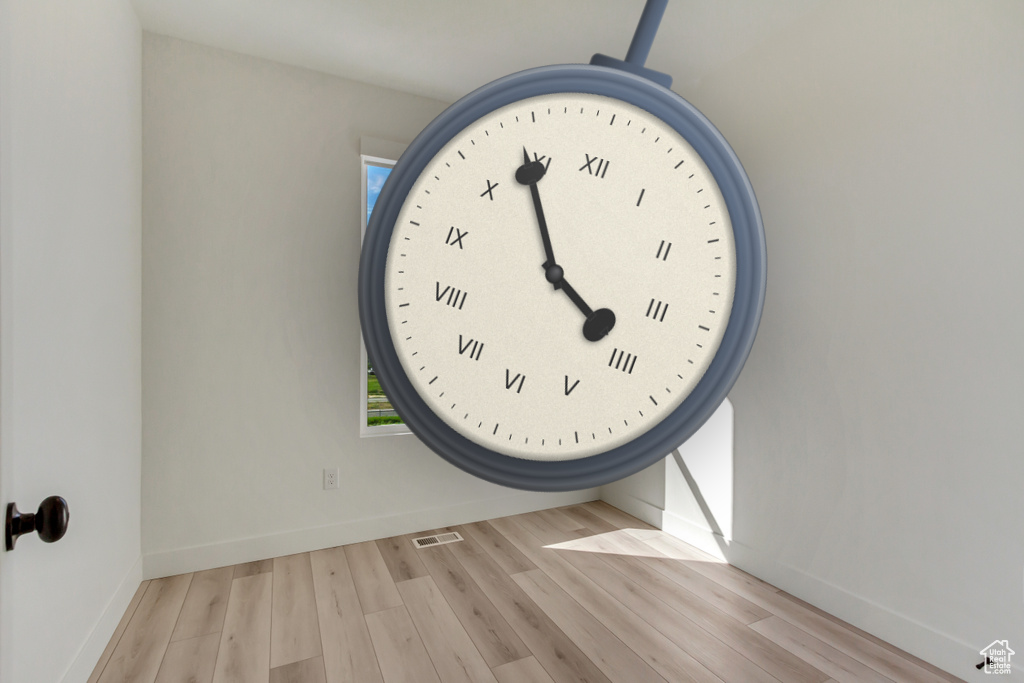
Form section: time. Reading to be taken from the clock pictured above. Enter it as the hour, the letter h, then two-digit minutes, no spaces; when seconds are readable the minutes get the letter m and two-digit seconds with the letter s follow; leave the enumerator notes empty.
3h54
